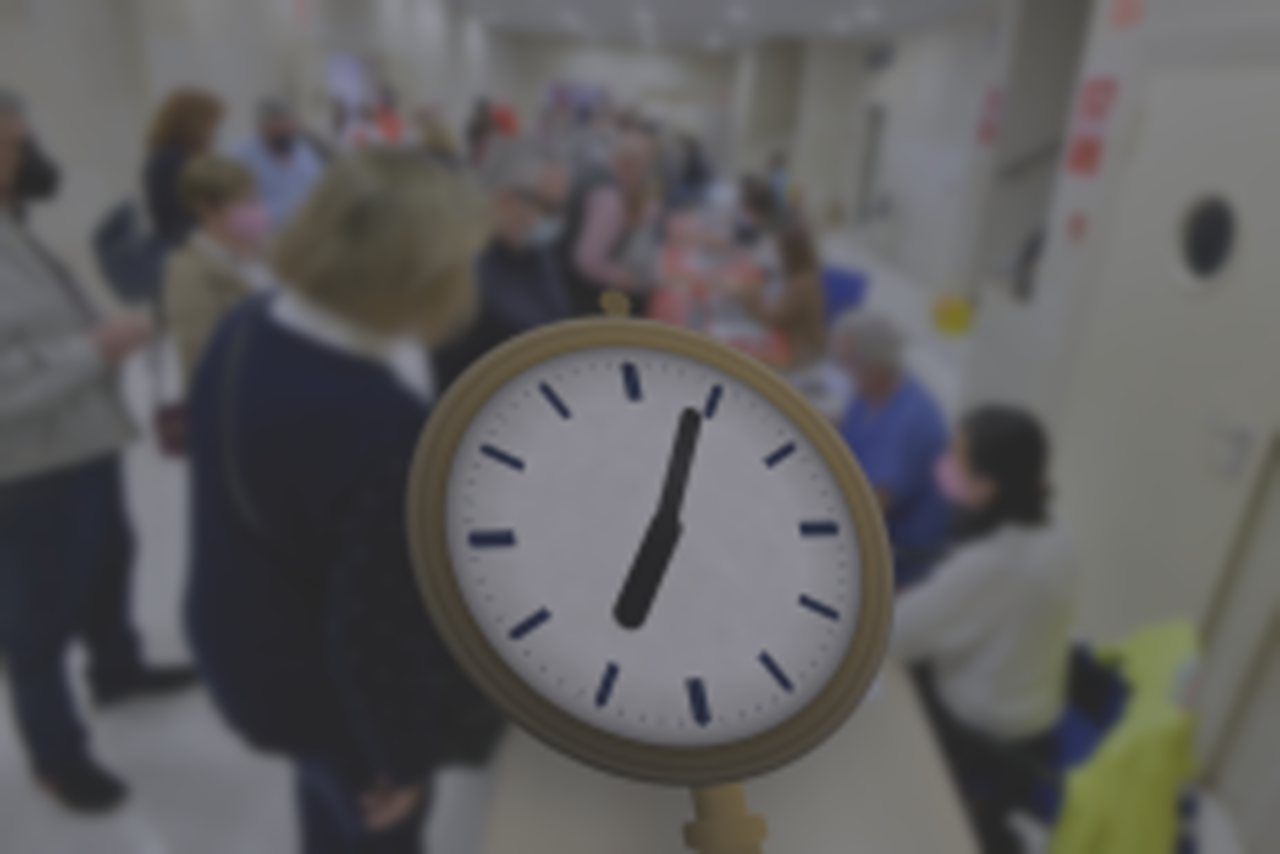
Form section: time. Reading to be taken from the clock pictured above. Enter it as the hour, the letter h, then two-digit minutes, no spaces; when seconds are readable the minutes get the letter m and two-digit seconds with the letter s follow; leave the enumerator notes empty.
7h04
